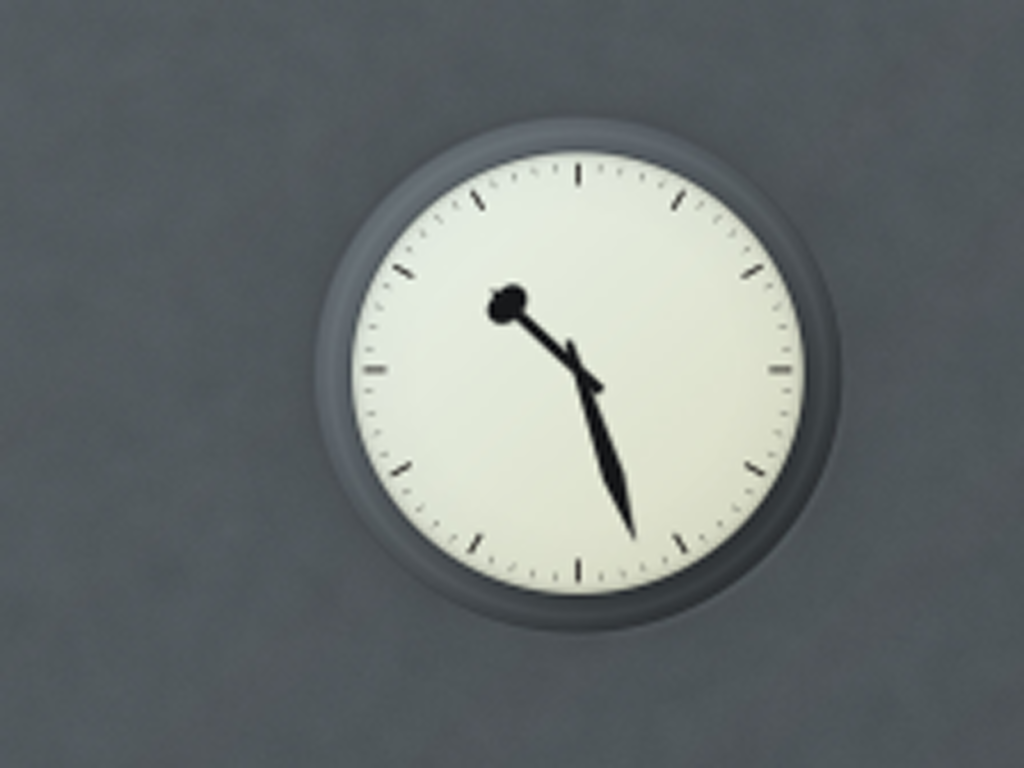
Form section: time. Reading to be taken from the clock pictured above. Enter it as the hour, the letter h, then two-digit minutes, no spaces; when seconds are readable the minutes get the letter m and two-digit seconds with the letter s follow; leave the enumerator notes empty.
10h27
